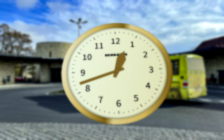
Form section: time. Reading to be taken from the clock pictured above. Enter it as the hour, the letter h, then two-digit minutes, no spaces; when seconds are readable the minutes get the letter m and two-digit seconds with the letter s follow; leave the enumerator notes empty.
12h42
